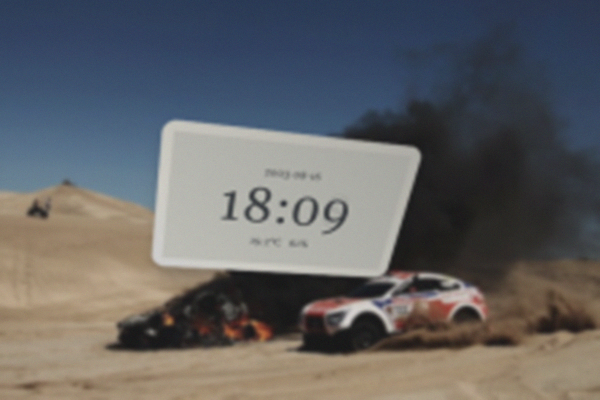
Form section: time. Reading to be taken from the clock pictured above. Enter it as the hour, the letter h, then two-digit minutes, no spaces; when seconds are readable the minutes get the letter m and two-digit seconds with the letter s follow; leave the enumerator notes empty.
18h09
